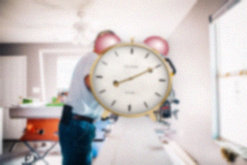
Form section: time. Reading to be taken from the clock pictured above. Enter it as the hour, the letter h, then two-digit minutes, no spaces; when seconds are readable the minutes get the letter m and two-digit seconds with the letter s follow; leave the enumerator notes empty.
8h10
